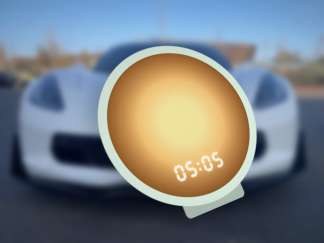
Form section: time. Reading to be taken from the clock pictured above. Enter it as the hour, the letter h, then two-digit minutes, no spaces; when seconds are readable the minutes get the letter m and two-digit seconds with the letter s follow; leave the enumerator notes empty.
5h05
